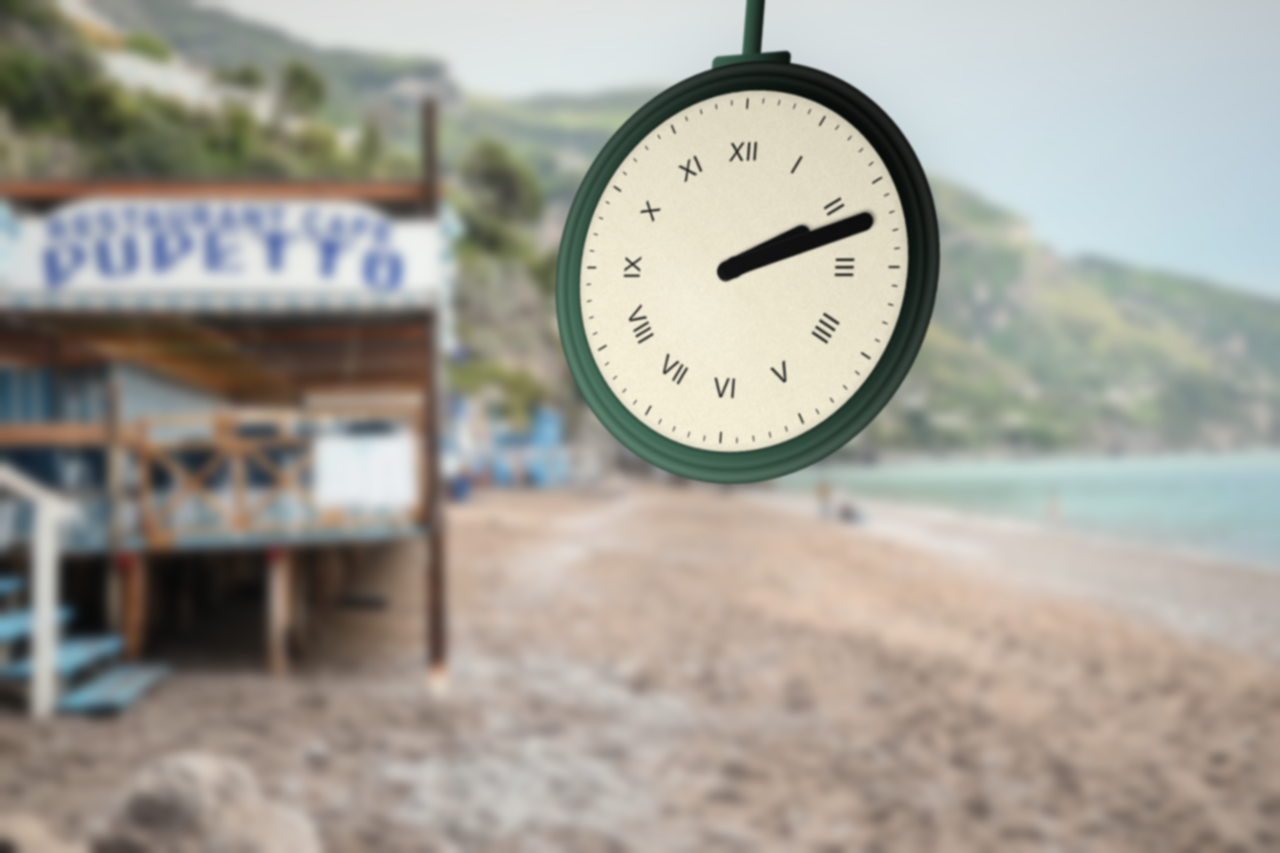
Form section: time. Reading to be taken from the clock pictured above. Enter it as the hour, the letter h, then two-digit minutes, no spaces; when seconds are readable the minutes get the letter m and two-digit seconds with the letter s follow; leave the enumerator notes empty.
2h12
